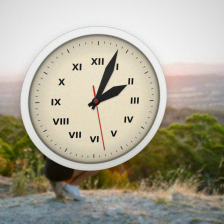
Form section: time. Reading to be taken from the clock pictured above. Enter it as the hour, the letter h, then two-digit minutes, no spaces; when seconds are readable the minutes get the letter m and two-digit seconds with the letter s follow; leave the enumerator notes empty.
2h03m28s
